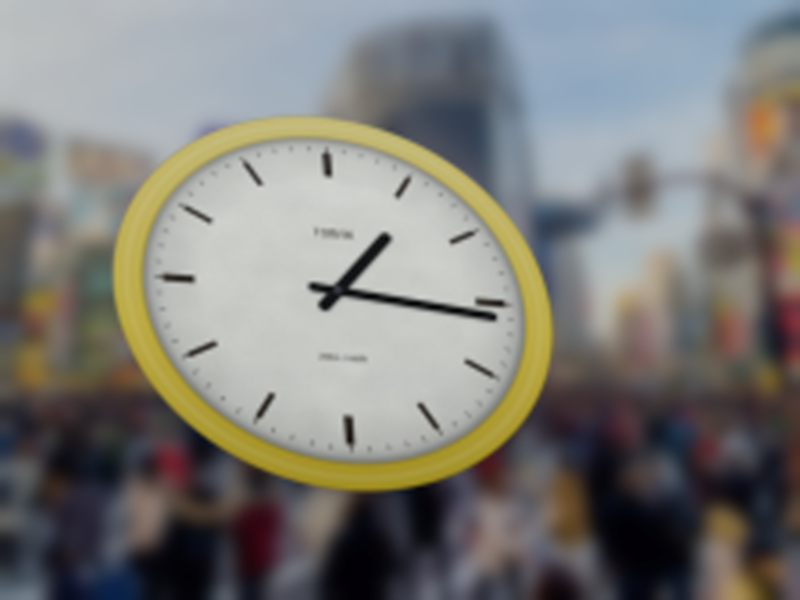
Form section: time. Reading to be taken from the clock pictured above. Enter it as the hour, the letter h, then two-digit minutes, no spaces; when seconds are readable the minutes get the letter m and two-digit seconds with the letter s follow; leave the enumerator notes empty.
1h16
